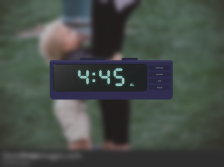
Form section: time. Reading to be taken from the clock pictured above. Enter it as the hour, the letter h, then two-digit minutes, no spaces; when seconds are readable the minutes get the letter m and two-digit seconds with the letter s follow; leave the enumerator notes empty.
4h45
